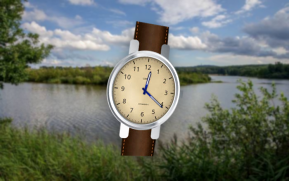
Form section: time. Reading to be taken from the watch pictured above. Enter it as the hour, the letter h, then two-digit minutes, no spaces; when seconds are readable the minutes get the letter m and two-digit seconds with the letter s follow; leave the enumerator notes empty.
12h21
